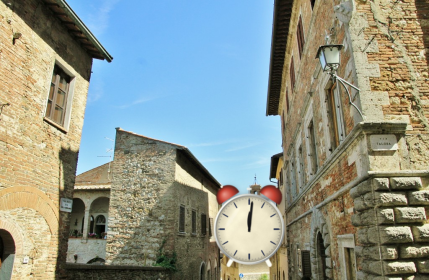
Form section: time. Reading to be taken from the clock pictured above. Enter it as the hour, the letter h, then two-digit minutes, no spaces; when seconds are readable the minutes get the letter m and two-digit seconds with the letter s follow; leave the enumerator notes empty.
12h01
